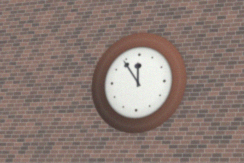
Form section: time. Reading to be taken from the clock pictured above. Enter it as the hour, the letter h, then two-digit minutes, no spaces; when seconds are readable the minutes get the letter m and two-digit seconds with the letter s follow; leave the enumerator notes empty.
11h54
